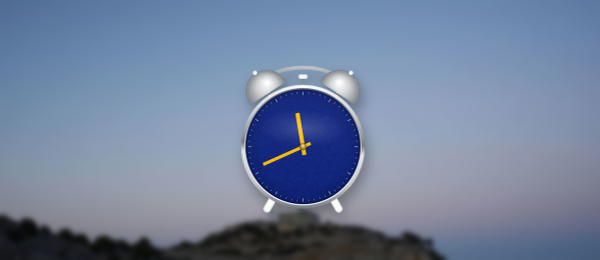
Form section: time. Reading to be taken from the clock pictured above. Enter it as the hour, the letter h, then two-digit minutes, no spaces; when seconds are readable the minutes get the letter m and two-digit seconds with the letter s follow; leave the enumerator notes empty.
11h41
